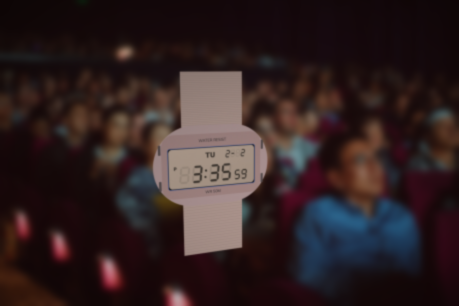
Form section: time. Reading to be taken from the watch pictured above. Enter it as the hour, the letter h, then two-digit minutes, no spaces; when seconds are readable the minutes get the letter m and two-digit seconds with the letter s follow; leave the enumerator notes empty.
3h35m59s
